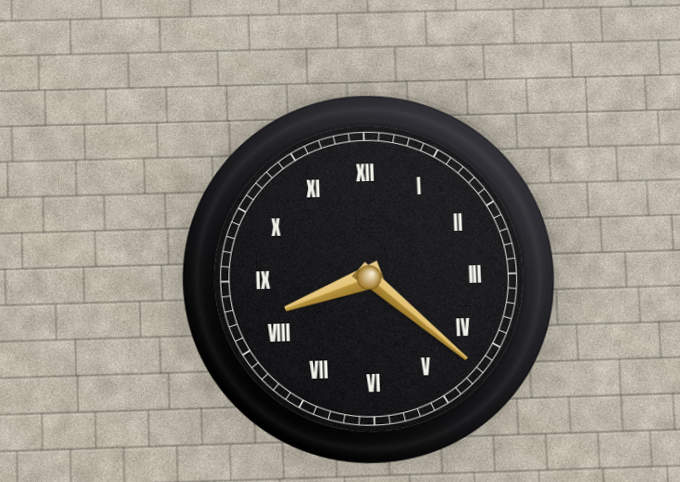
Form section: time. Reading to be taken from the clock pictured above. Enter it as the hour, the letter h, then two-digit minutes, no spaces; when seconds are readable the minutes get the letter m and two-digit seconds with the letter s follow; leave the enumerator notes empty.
8h22
